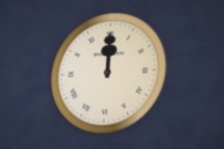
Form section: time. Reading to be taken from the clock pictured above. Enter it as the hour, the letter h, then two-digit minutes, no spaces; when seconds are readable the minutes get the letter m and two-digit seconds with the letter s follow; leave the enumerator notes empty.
12h00
